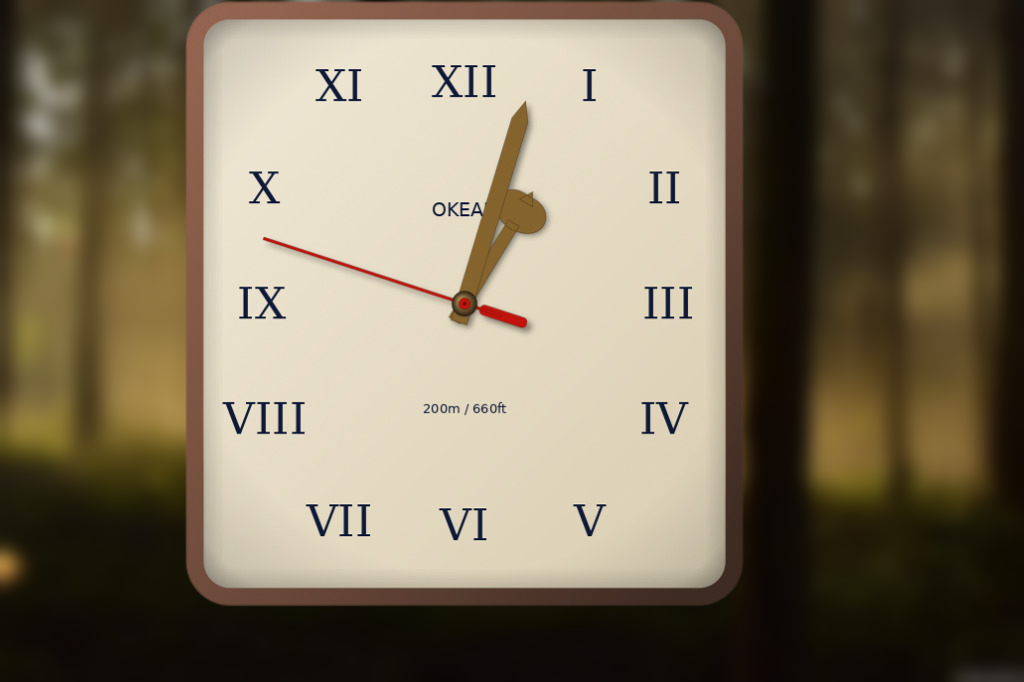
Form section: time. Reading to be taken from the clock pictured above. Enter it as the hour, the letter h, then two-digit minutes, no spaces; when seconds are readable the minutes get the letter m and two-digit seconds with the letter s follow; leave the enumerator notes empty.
1h02m48s
